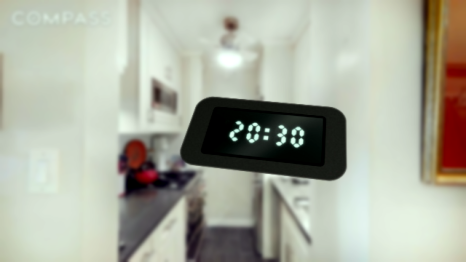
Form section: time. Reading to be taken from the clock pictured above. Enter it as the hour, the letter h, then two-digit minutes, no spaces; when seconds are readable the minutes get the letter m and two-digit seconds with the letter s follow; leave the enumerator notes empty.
20h30
